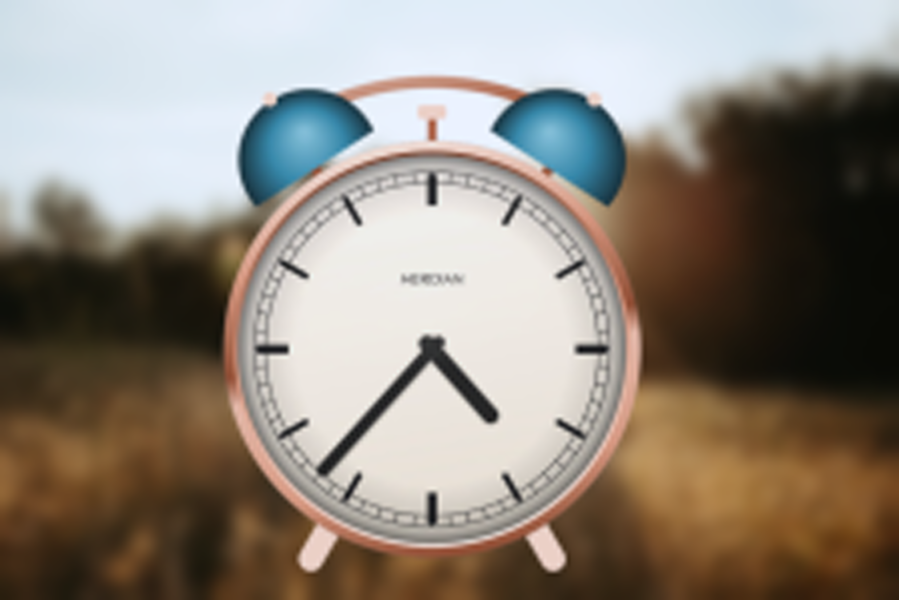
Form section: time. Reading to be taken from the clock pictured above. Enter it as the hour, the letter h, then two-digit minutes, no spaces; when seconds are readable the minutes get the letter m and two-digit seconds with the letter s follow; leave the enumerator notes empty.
4h37
